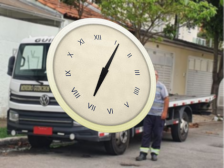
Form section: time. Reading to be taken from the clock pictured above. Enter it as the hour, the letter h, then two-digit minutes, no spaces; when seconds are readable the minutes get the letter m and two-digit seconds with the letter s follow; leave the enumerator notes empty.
7h06
